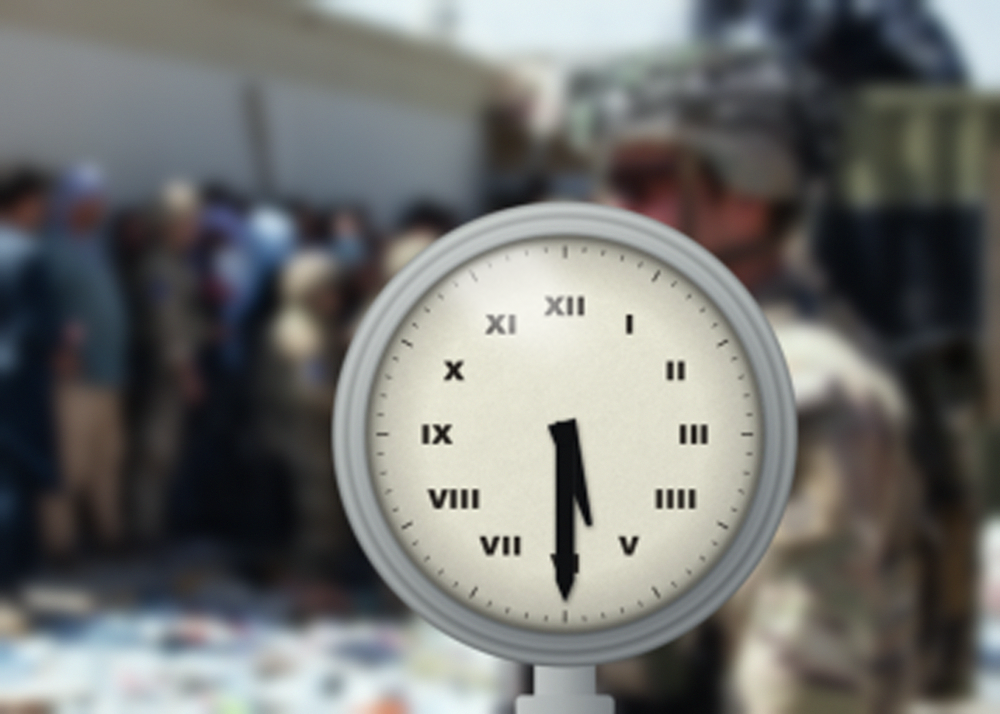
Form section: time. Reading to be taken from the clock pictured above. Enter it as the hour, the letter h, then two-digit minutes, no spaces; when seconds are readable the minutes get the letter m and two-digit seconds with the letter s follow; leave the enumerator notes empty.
5h30
